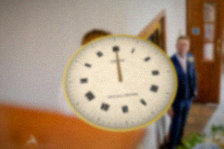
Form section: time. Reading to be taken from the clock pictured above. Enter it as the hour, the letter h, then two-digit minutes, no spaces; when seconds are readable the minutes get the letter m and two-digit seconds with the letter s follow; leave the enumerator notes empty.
12h00
